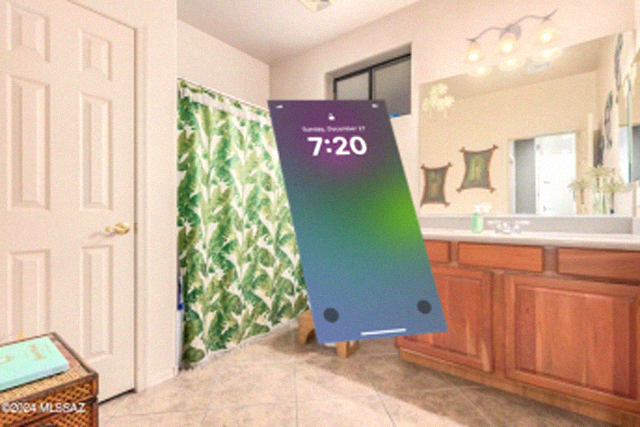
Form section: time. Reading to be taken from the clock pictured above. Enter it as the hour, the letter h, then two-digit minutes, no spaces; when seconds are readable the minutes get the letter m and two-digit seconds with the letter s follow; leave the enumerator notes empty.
7h20
